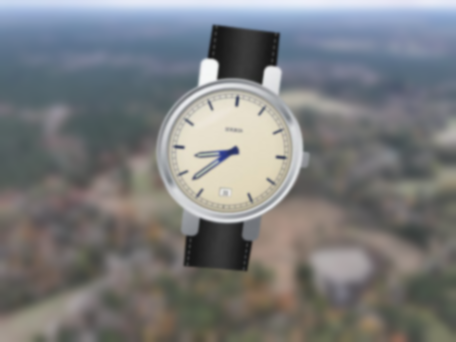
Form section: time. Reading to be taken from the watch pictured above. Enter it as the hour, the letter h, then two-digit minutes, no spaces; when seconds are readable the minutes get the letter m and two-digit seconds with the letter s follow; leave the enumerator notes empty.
8h38
